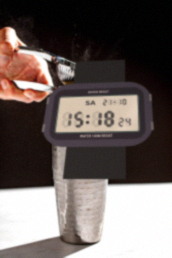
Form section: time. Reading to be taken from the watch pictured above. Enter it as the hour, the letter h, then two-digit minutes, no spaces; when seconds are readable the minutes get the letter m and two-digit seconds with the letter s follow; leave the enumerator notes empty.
15h18
